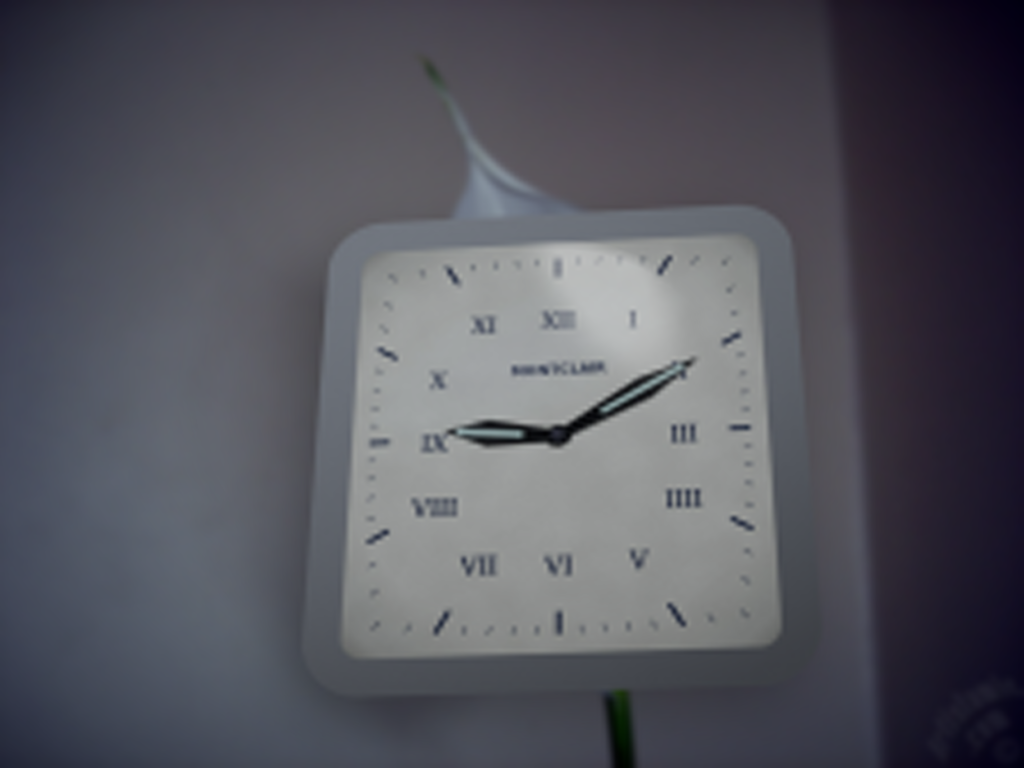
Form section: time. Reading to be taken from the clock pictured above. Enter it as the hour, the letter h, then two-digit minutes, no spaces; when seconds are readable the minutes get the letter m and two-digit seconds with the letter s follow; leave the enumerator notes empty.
9h10
